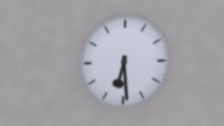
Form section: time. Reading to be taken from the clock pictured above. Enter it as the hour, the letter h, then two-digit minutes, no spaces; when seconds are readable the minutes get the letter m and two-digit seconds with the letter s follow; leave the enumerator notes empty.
6h29
